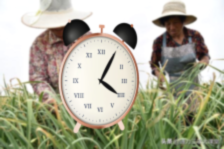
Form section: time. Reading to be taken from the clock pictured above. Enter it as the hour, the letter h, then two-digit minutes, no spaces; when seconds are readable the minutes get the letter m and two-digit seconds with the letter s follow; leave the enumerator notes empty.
4h05
